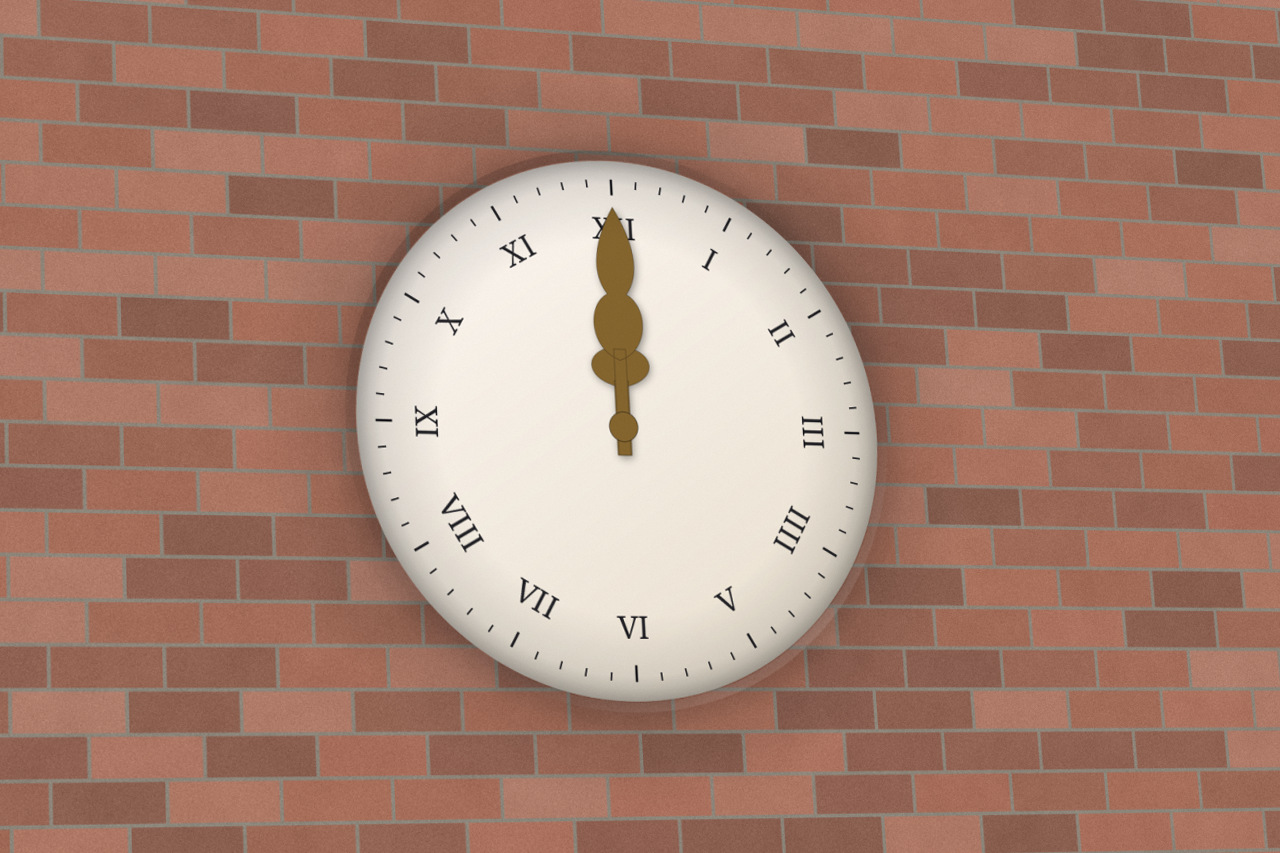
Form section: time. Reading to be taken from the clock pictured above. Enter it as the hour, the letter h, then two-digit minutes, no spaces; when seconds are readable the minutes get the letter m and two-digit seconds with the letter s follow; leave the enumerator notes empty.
12h00
